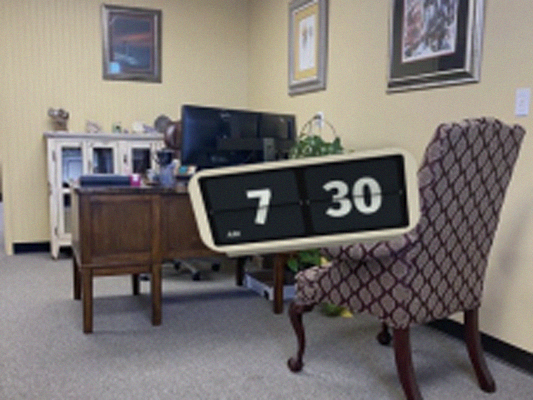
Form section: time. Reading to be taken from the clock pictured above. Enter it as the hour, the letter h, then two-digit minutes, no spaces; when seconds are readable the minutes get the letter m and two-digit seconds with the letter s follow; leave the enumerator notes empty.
7h30
